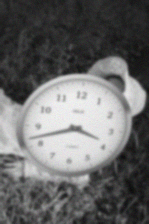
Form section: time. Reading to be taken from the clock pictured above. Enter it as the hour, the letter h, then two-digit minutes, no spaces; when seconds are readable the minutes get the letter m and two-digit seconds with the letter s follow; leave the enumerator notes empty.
3h42
